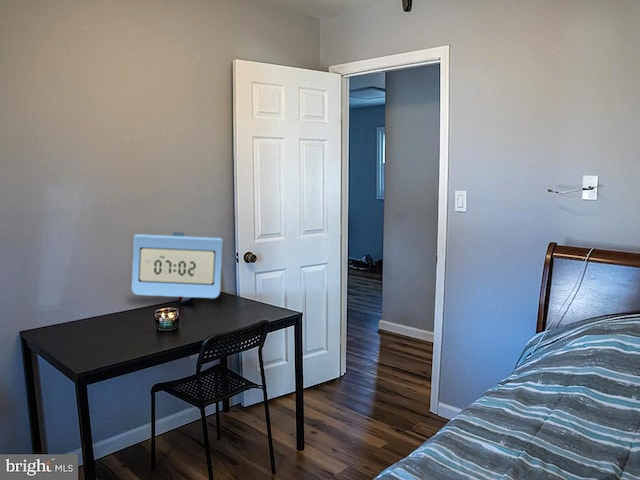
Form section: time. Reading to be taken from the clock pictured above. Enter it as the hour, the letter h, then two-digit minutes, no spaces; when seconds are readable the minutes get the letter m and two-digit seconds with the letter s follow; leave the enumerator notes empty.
7h02
